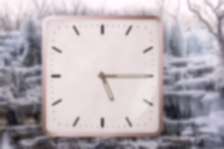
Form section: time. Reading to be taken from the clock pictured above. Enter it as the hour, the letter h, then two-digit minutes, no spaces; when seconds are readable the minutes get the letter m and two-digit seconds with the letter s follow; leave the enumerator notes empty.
5h15
